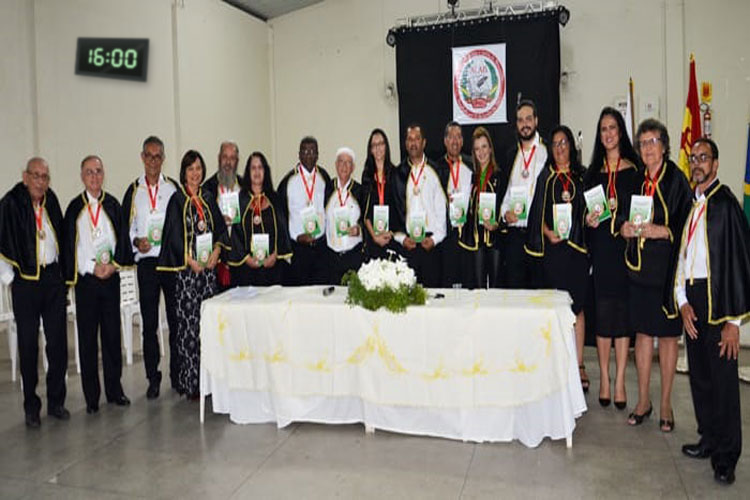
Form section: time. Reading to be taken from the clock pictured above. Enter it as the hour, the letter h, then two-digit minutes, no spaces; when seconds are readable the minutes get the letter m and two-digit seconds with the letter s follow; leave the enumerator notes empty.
16h00
